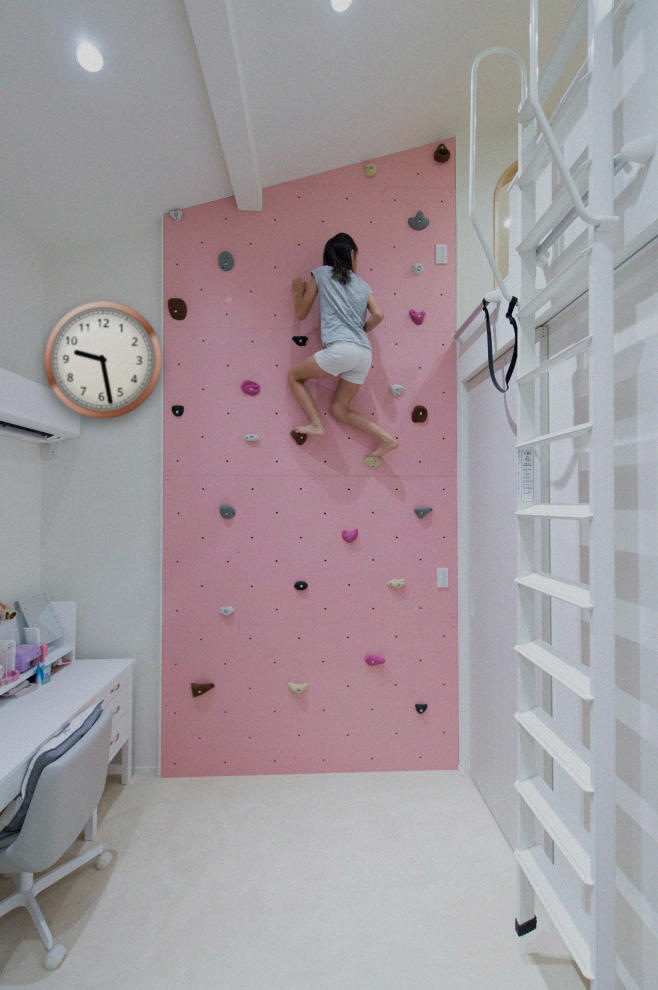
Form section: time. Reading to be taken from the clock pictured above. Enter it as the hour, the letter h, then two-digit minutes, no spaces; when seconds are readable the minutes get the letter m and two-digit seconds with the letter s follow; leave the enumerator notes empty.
9h28
